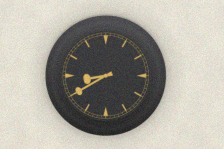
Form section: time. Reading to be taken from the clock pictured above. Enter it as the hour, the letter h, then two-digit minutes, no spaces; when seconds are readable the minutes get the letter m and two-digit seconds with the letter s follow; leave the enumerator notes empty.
8h40
